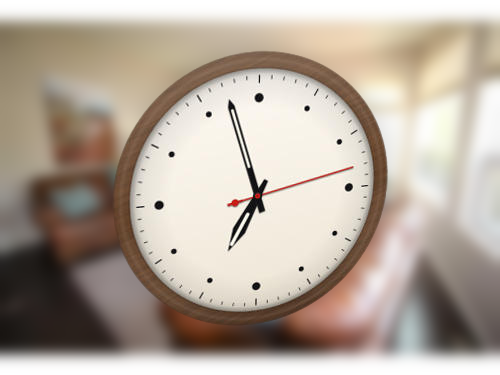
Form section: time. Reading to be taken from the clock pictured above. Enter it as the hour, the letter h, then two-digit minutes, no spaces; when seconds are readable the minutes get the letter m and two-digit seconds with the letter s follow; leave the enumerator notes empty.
6h57m13s
